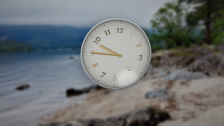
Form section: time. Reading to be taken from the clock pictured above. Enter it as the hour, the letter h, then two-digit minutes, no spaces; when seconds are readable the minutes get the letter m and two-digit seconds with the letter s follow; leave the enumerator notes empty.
9h45
